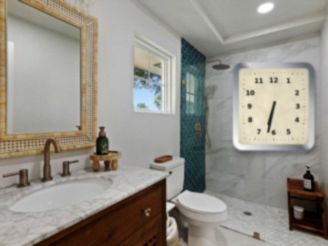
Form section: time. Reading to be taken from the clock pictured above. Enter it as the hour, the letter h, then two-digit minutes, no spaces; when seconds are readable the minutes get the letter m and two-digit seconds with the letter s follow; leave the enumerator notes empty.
6h32
